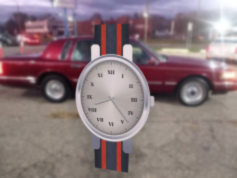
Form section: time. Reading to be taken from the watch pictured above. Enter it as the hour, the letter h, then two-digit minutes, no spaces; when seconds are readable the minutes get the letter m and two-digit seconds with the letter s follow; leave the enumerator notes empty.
8h23
